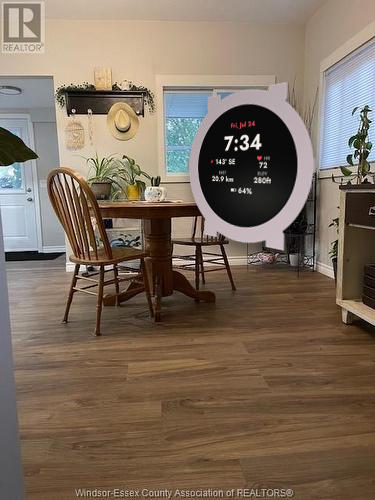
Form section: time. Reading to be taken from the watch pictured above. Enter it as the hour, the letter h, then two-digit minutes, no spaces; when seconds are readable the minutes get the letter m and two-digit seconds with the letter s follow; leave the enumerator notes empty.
7h34
